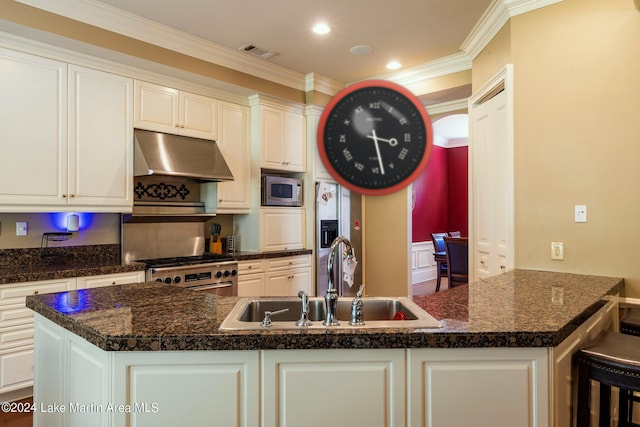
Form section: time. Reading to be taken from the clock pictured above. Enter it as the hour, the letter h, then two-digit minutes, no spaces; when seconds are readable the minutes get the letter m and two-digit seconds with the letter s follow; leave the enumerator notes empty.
3h28
